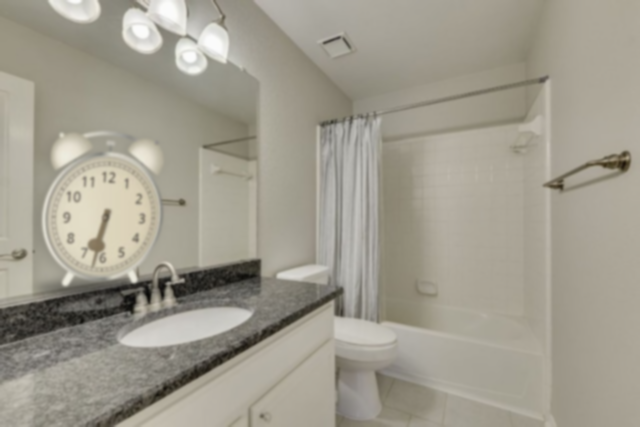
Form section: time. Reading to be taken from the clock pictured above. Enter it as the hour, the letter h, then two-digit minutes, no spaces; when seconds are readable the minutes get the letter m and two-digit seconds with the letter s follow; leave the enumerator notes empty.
6h32
